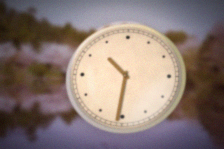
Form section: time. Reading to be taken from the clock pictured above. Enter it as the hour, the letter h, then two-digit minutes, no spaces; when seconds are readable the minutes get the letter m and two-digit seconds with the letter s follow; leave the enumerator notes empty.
10h31
